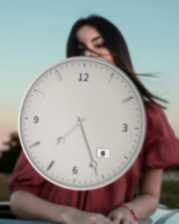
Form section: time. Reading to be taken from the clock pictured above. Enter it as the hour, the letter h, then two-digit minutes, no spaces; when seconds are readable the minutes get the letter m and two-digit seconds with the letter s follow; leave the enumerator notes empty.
7h26
